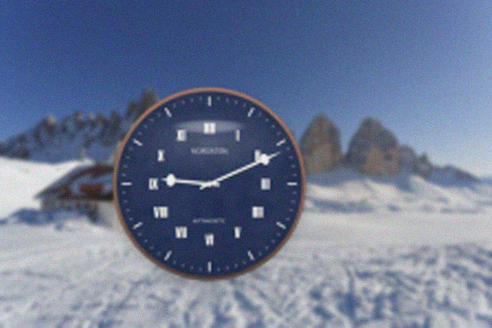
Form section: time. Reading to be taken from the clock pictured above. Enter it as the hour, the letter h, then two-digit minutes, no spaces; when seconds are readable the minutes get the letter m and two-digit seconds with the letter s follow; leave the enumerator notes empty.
9h11
